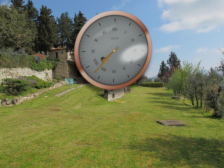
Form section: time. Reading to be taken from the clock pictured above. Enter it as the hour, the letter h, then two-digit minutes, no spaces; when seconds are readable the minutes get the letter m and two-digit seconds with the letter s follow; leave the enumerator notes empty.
7h37
